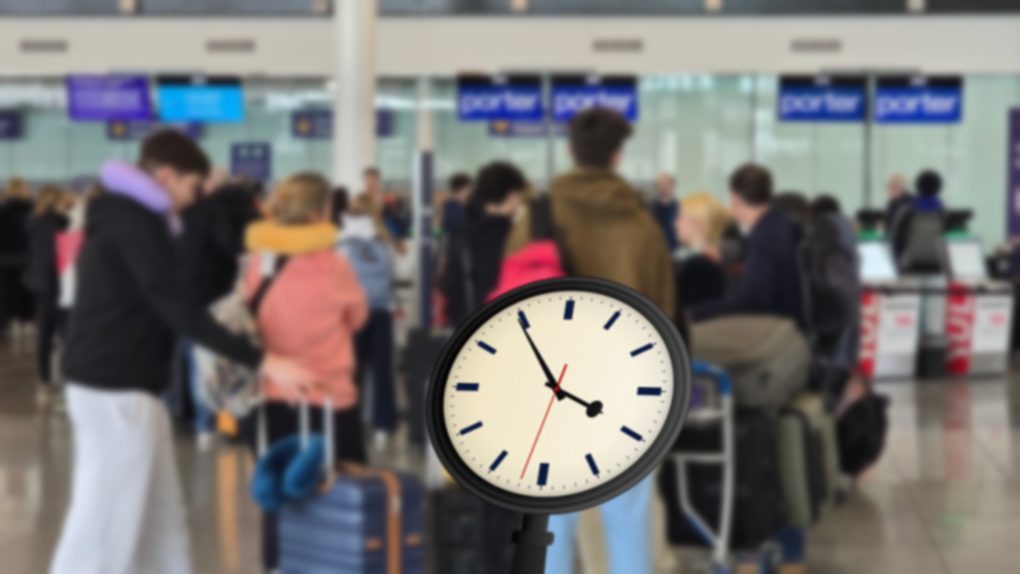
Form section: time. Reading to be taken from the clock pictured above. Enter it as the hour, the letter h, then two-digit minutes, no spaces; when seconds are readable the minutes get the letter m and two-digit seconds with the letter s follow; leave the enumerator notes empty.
3h54m32s
